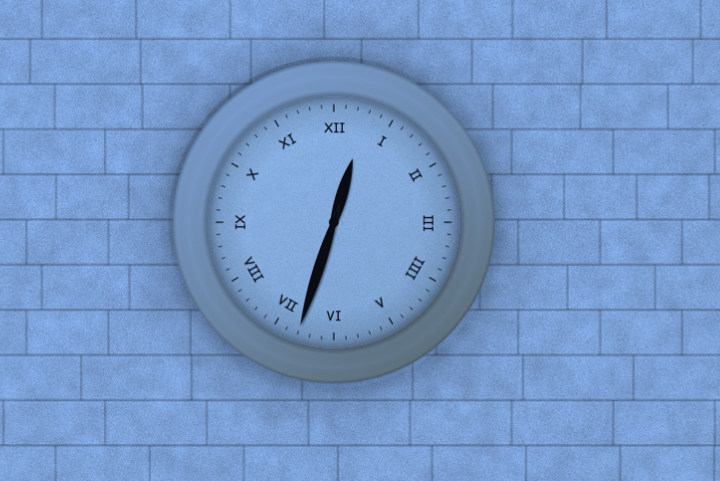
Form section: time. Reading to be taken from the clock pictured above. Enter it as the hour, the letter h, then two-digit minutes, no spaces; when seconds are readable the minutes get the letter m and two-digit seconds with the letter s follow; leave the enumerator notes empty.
12h33
